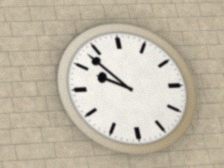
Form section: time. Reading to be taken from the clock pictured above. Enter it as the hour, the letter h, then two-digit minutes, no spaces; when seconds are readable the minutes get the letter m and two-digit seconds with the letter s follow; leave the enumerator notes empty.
9h53
